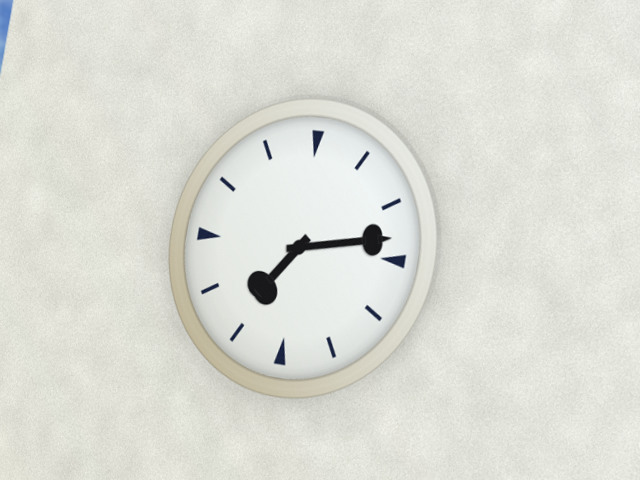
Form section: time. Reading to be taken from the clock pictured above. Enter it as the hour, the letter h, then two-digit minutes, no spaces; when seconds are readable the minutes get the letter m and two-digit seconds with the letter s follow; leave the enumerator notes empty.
7h13
